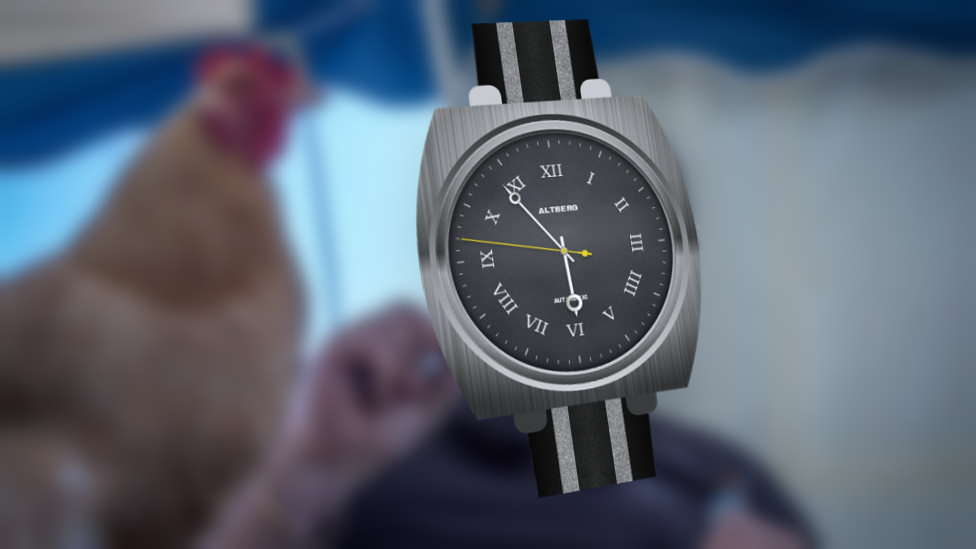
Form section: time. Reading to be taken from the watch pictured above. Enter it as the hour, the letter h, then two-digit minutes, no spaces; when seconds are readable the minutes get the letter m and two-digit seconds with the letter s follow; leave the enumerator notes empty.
5h53m47s
